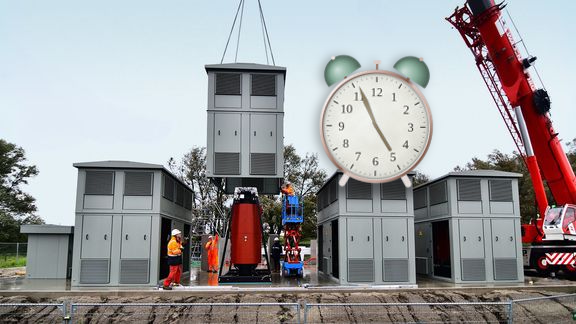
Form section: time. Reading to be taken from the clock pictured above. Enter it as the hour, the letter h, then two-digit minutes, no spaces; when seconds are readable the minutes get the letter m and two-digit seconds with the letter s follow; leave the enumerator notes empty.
4h56
